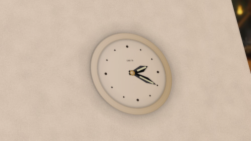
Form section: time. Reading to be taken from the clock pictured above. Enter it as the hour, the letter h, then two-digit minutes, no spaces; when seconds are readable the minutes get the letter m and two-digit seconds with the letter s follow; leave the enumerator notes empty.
2h20
